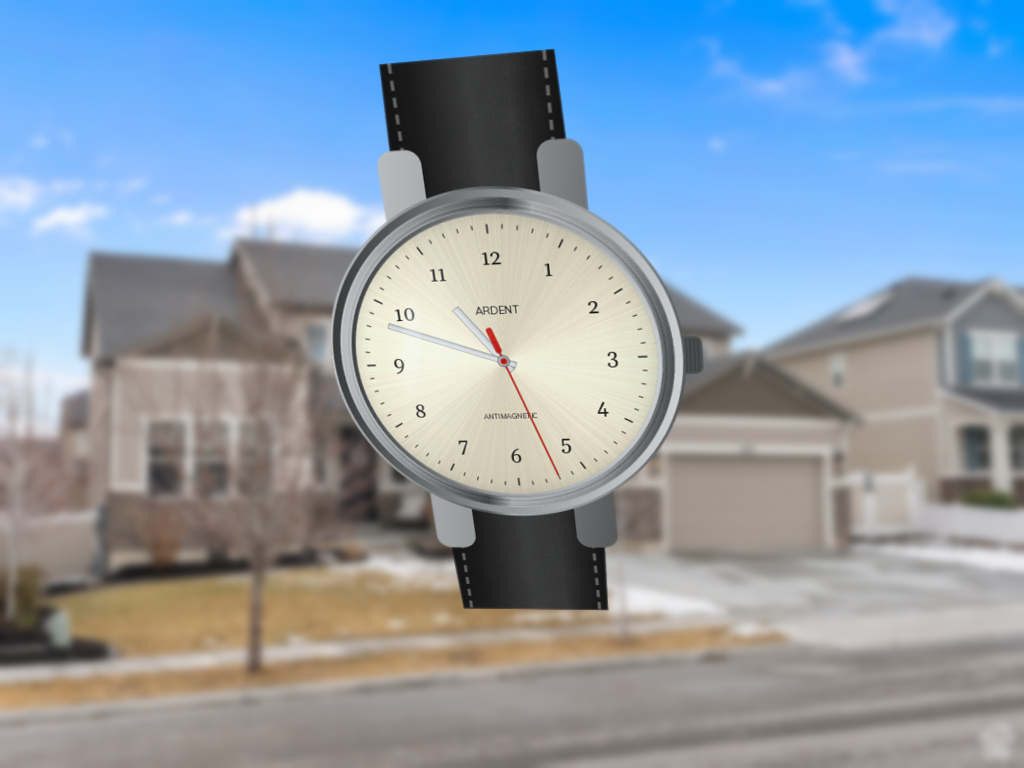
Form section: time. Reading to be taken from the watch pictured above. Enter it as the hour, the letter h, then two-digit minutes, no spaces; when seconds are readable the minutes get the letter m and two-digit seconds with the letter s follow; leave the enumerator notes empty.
10h48m27s
